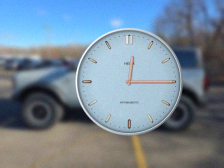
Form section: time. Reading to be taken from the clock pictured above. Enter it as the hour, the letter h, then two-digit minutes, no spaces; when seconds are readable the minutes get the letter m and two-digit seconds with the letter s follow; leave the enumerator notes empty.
12h15
